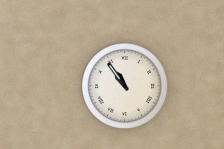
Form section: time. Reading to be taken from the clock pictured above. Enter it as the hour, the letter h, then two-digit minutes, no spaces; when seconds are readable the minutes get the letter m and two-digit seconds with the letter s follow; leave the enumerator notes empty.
10h54
